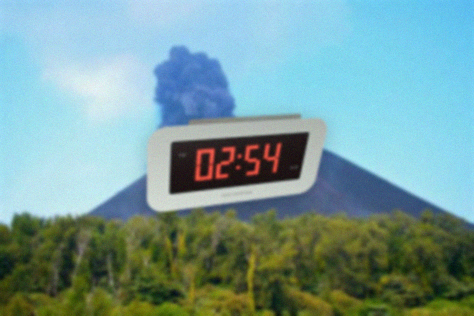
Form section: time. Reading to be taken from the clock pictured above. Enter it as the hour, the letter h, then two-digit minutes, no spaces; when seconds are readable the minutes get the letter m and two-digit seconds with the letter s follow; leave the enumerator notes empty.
2h54
